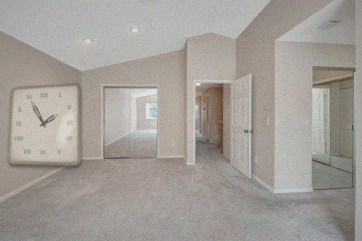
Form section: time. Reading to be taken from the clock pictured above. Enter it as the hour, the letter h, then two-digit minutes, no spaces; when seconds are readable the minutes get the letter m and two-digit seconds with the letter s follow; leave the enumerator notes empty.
1h55
